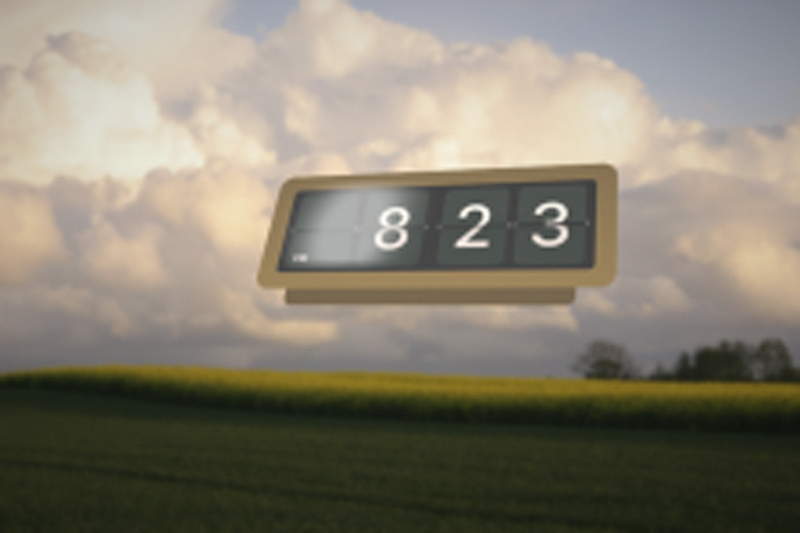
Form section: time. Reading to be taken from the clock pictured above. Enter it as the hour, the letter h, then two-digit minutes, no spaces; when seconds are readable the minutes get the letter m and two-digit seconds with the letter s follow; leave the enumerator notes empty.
8h23
